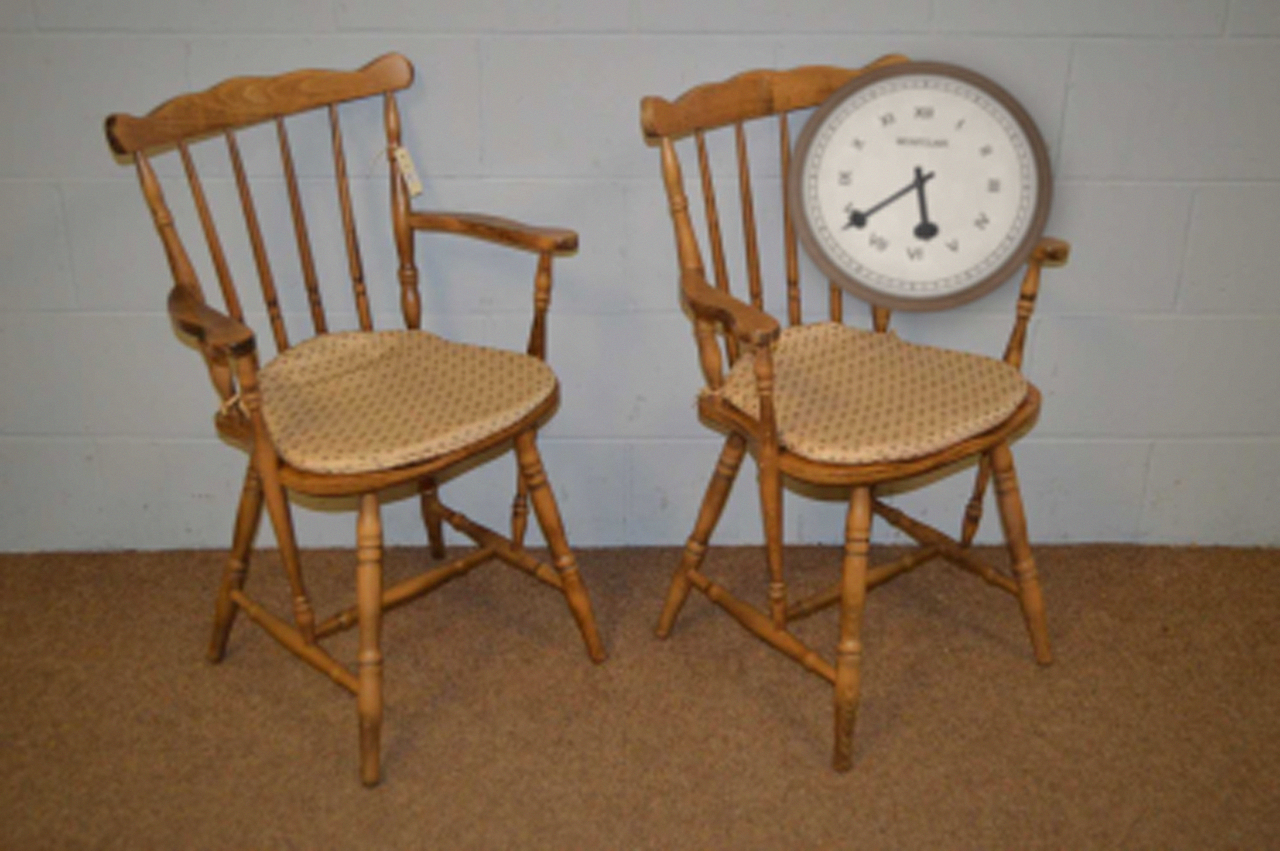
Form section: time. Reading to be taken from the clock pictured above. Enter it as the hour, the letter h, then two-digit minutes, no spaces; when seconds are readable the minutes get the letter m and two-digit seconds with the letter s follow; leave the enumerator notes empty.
5h39
